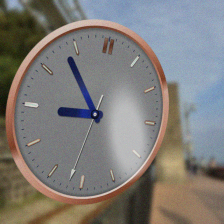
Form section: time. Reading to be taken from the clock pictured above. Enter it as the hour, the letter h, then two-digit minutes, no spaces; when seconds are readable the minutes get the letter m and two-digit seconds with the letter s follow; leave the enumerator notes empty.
8h53m32s
